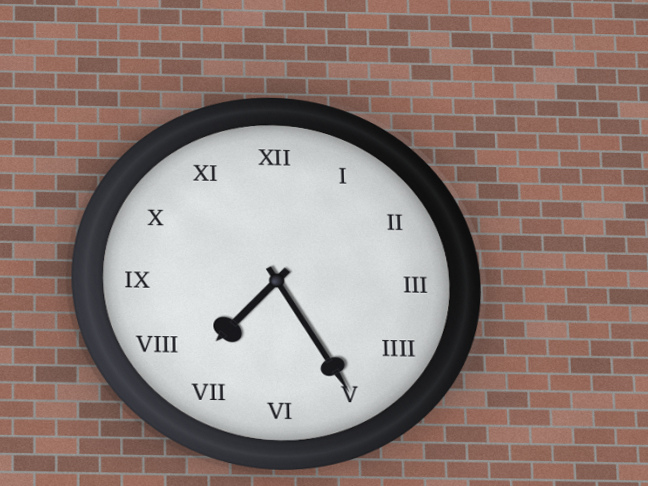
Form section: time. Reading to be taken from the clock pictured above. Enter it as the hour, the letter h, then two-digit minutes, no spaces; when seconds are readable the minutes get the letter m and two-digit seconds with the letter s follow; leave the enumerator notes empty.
7h25
